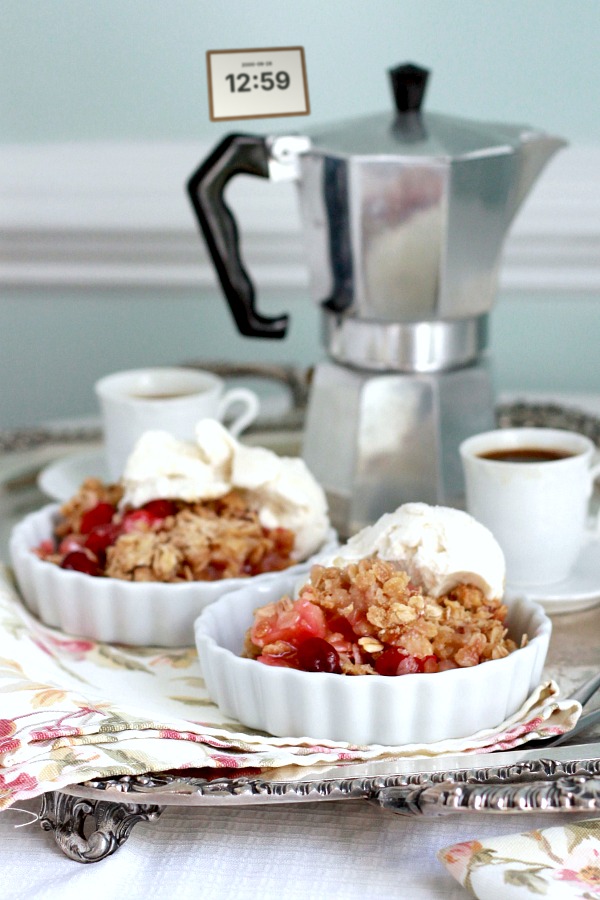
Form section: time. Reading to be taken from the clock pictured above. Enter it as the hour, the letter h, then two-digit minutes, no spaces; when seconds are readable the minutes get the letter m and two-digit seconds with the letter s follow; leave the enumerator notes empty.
12h59
